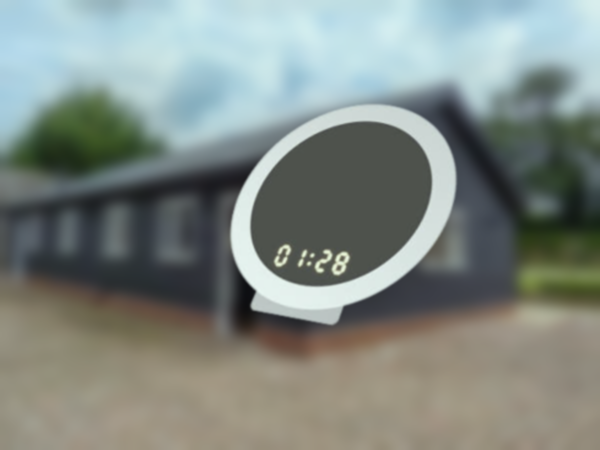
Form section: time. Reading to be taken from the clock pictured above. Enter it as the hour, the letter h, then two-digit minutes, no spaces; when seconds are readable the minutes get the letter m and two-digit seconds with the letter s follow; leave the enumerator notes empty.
1h28
